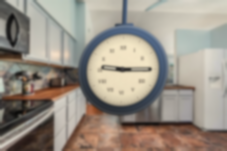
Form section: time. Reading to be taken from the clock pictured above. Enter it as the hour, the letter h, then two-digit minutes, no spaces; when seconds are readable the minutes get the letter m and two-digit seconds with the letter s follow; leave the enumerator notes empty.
9h15
